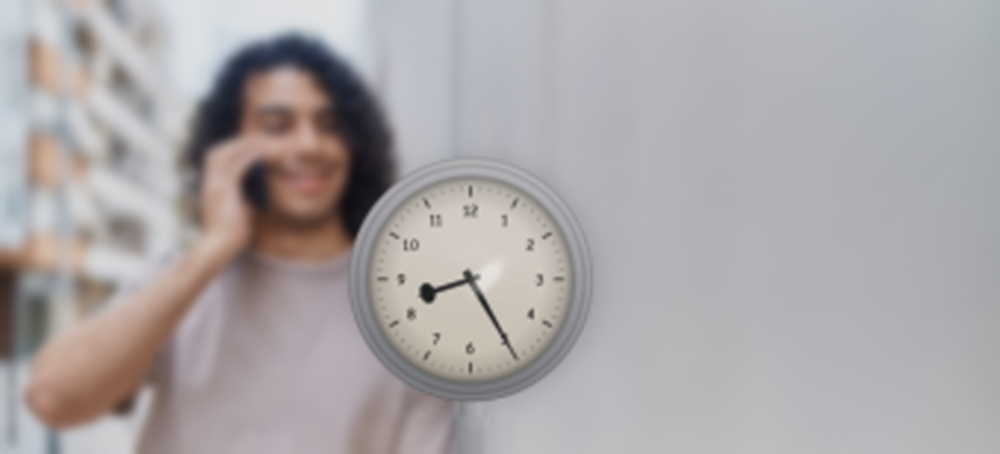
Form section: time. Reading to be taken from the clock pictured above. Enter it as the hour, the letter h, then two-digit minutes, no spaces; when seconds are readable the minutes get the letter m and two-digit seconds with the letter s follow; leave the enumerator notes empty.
8h25
